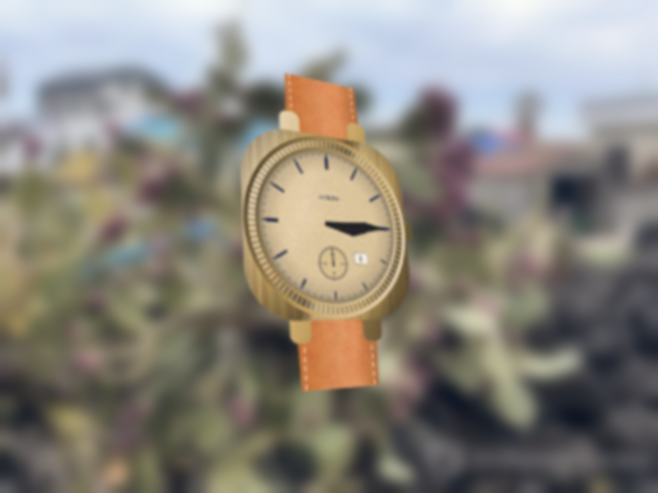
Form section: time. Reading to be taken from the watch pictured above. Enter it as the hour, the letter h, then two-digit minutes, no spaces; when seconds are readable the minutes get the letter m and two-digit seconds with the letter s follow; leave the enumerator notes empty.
3h15
